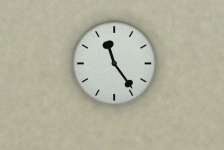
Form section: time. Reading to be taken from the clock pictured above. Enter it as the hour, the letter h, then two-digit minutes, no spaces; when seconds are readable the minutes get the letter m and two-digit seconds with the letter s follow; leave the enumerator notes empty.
11h24
